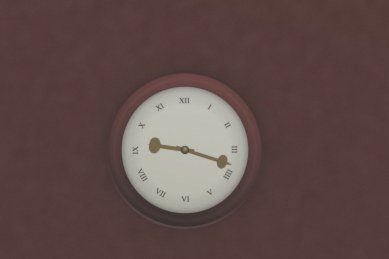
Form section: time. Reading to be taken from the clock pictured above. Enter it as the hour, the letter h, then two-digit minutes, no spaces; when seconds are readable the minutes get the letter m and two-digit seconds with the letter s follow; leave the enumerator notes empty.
9h18
